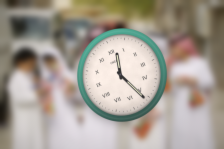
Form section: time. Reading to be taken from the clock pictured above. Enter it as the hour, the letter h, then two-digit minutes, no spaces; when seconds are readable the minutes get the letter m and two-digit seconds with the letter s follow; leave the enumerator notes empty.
12h26
